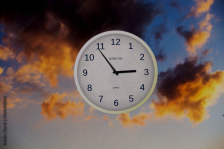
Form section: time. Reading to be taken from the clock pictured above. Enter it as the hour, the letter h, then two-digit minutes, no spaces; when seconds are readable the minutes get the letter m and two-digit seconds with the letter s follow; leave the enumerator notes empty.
2h54
